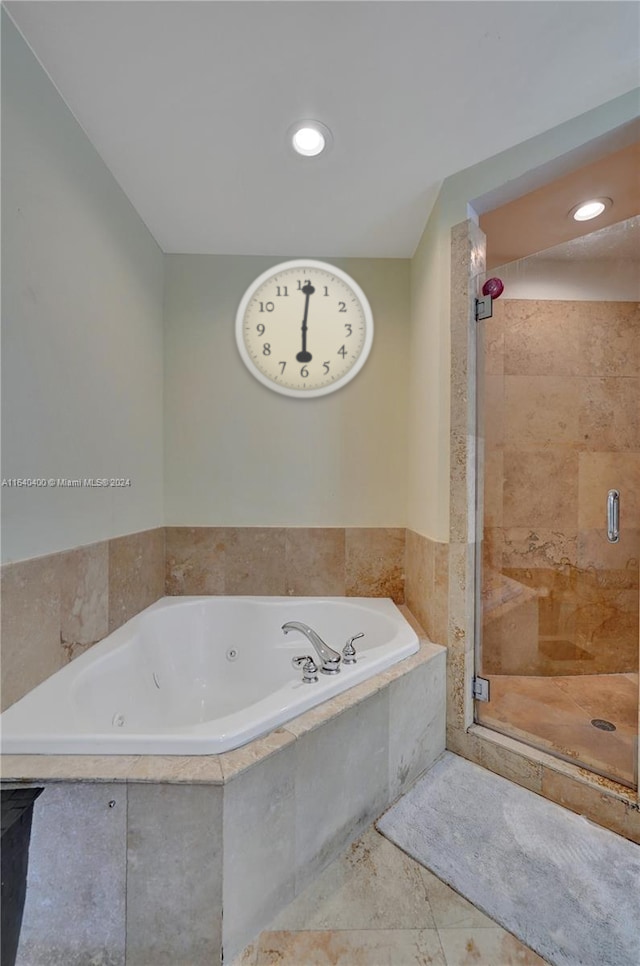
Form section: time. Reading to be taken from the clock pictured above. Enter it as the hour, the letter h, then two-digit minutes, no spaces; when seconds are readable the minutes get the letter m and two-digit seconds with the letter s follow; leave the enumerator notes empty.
6h01
